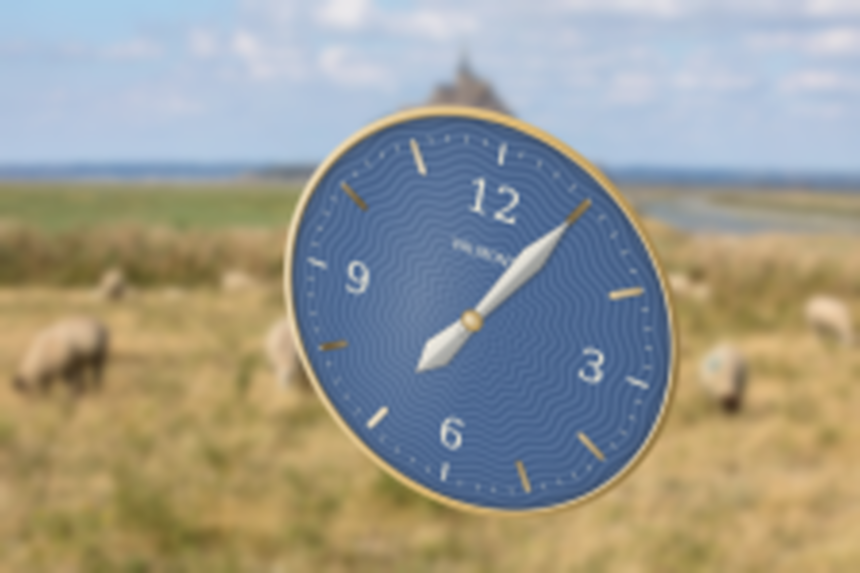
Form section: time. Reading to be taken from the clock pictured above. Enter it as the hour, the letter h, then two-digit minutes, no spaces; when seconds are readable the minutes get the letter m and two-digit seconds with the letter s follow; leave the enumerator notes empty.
7h05
